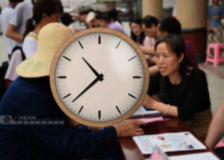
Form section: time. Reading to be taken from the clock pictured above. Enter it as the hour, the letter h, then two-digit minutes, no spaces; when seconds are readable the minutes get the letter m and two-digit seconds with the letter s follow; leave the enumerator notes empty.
10h38
